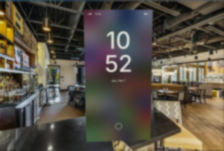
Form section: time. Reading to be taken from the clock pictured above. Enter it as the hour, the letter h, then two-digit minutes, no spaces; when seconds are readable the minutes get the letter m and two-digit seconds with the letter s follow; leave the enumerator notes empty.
10h52
